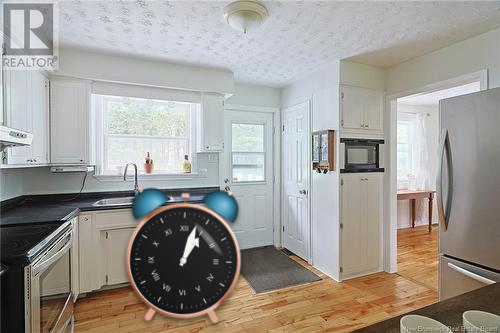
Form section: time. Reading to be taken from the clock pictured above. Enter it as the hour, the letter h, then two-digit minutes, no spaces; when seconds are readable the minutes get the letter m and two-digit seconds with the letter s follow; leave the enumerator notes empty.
1h03
